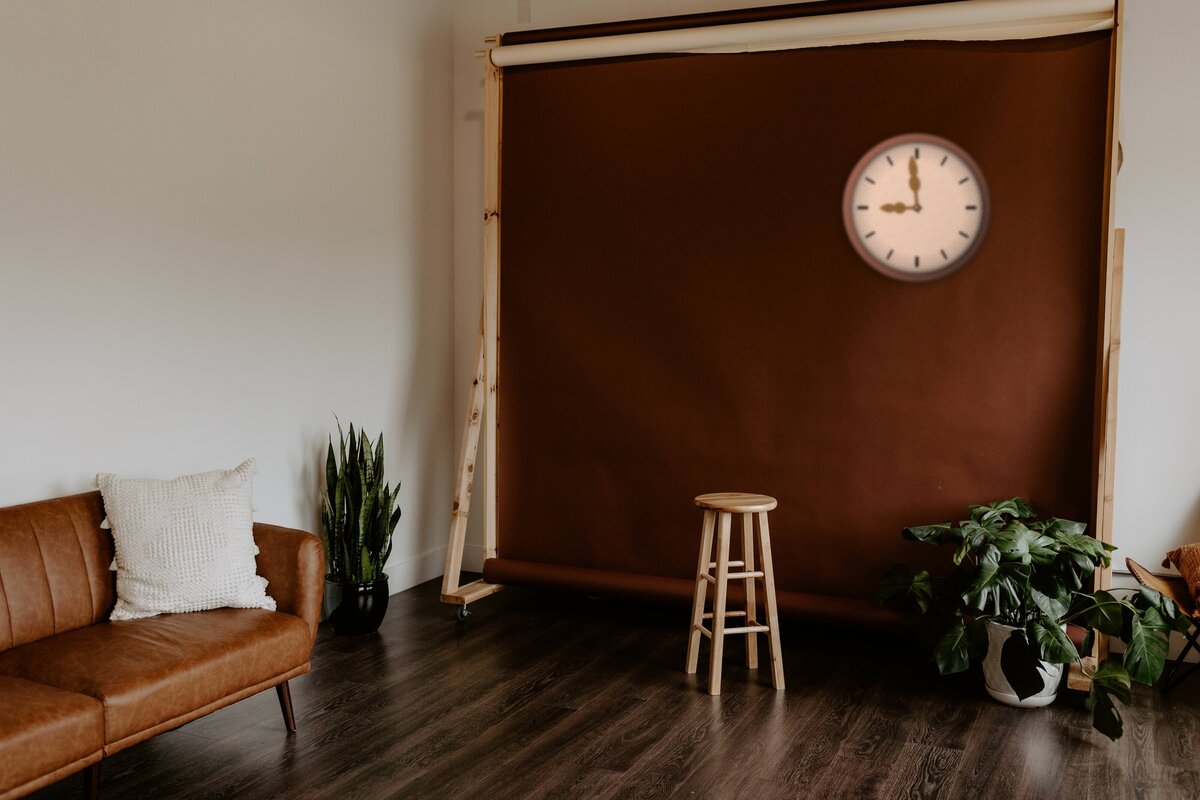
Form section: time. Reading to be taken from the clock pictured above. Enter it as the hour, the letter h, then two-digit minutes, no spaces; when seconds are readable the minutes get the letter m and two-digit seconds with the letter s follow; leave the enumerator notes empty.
8h59
